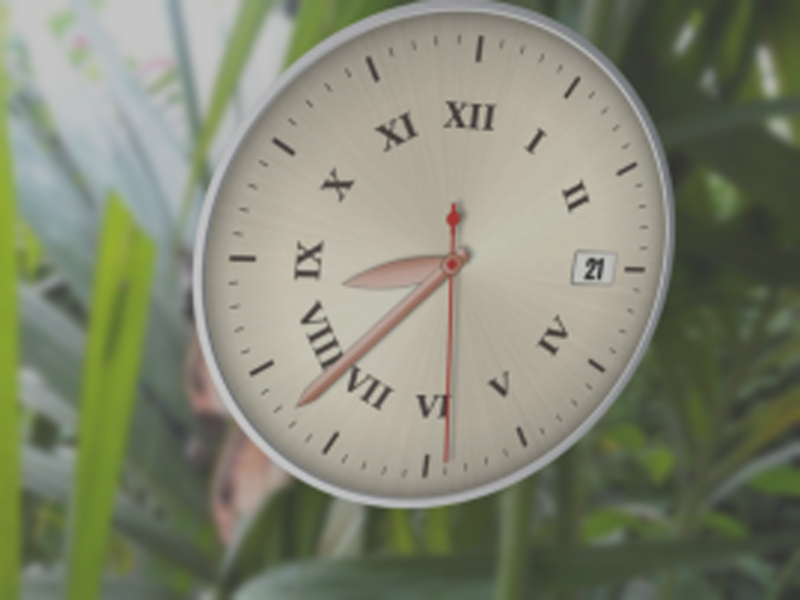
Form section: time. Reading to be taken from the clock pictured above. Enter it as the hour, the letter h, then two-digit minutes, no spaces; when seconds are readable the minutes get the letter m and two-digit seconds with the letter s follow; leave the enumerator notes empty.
8h37m29s
